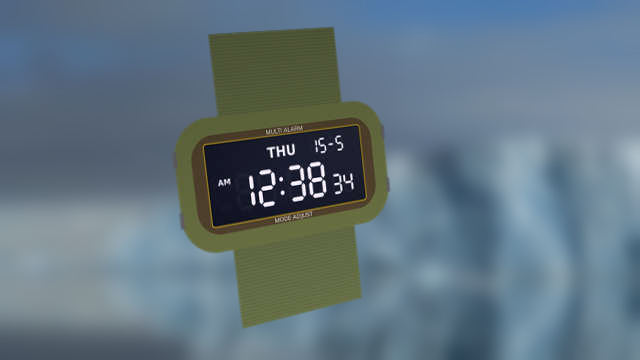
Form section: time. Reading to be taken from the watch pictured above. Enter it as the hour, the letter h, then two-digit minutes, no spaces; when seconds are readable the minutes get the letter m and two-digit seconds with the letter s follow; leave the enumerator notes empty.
12h38m34s
